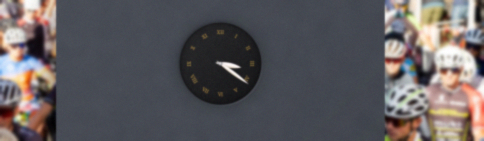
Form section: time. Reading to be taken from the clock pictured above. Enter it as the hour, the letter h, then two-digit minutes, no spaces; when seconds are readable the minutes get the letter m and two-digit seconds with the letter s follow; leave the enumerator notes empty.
3h21
